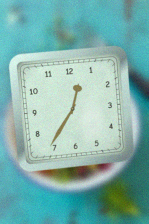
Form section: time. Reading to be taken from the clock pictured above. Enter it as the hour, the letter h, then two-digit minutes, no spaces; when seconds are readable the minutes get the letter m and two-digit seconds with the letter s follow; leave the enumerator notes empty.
12h36
